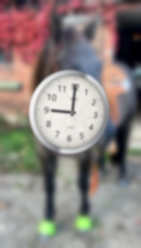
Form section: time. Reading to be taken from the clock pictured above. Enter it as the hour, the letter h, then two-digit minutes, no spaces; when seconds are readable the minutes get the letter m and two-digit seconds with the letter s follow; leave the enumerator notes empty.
9h00
